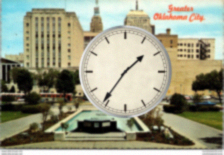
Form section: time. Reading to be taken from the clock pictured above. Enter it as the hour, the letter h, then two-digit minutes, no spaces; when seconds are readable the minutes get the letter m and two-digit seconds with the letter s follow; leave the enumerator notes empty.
1h36
